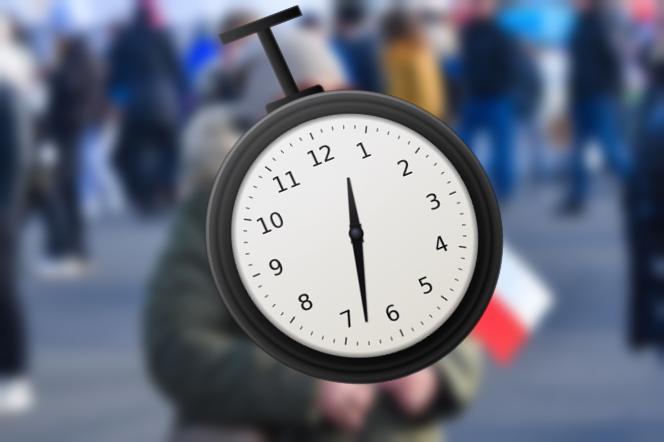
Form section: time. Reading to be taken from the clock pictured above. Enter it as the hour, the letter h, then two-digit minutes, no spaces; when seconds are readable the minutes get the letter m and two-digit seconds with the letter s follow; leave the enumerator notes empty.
12h33
